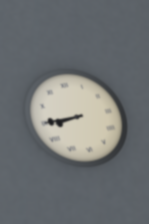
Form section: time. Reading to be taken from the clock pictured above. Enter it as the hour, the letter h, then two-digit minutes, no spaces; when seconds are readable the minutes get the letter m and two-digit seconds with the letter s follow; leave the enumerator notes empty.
8h45
